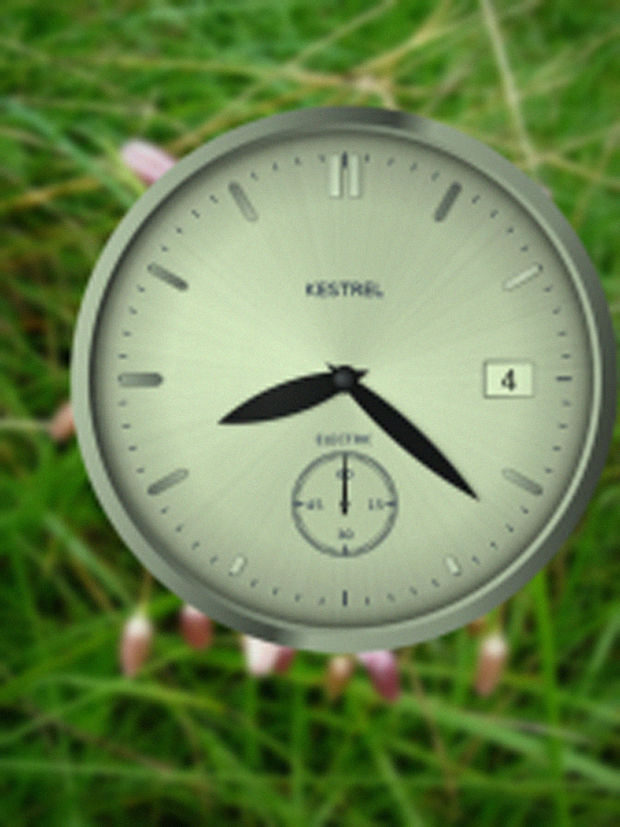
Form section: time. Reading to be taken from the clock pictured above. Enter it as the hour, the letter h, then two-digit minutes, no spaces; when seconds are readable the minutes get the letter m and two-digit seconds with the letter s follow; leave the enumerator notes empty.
8h22
